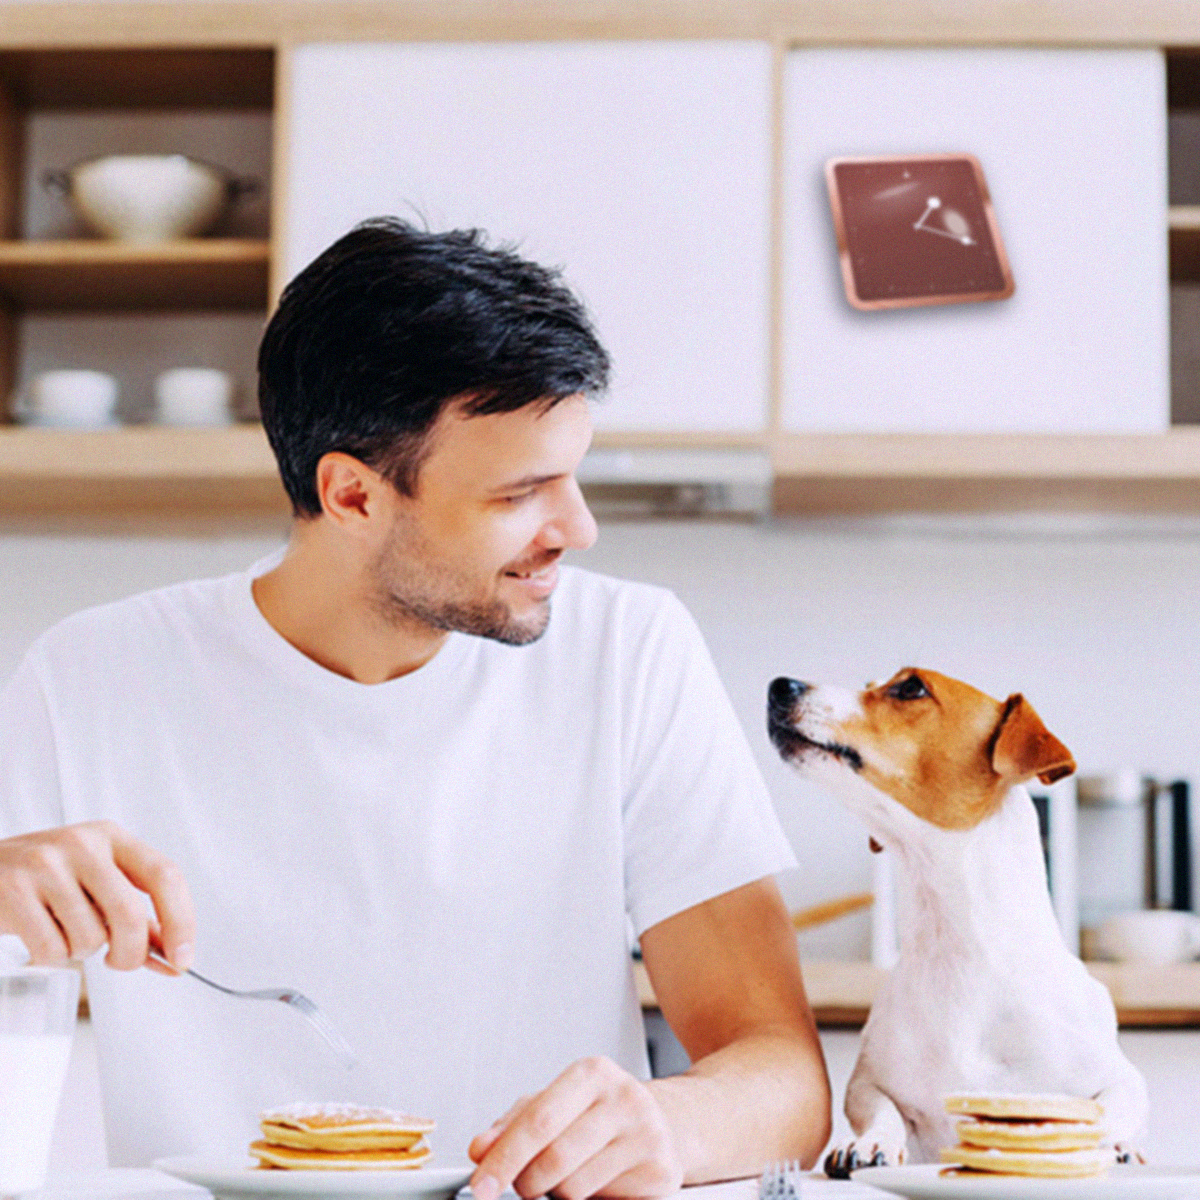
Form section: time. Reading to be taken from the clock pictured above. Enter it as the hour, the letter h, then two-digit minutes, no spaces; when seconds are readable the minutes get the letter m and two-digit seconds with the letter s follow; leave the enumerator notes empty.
1h19
